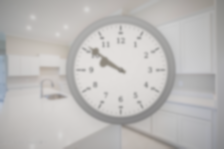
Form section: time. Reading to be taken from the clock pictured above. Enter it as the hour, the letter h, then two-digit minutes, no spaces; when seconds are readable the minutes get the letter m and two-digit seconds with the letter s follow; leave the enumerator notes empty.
9h51
